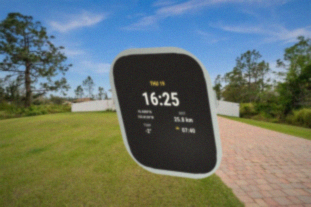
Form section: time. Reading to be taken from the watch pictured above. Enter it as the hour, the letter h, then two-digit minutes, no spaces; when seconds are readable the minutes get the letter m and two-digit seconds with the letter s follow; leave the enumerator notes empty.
16h25
